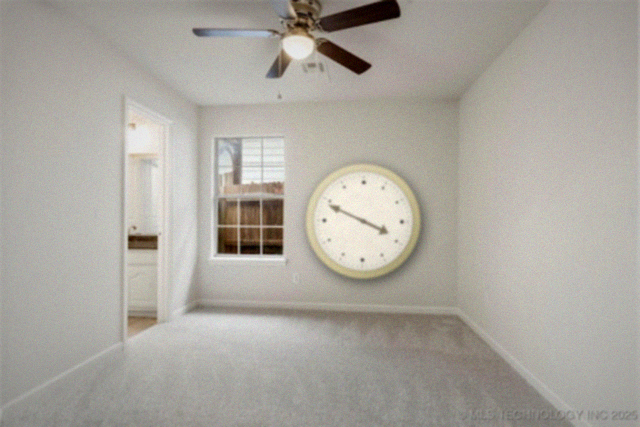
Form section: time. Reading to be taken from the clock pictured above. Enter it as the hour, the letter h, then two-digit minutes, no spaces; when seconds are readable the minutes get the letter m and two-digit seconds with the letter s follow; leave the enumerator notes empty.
3h49
